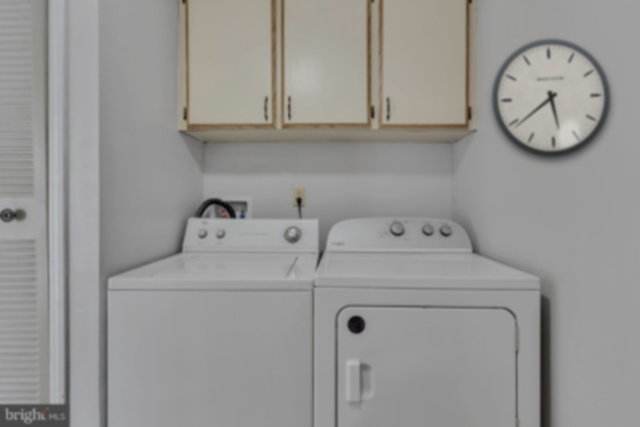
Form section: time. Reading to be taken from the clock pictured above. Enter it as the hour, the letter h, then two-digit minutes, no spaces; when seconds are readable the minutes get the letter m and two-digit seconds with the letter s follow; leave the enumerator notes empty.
5h39
